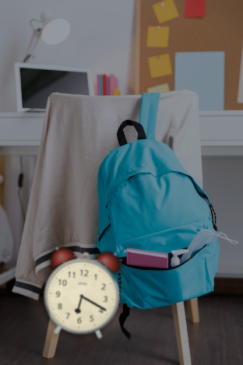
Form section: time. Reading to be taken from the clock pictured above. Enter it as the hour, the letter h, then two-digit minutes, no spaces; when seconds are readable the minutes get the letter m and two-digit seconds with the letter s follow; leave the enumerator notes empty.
6h19
